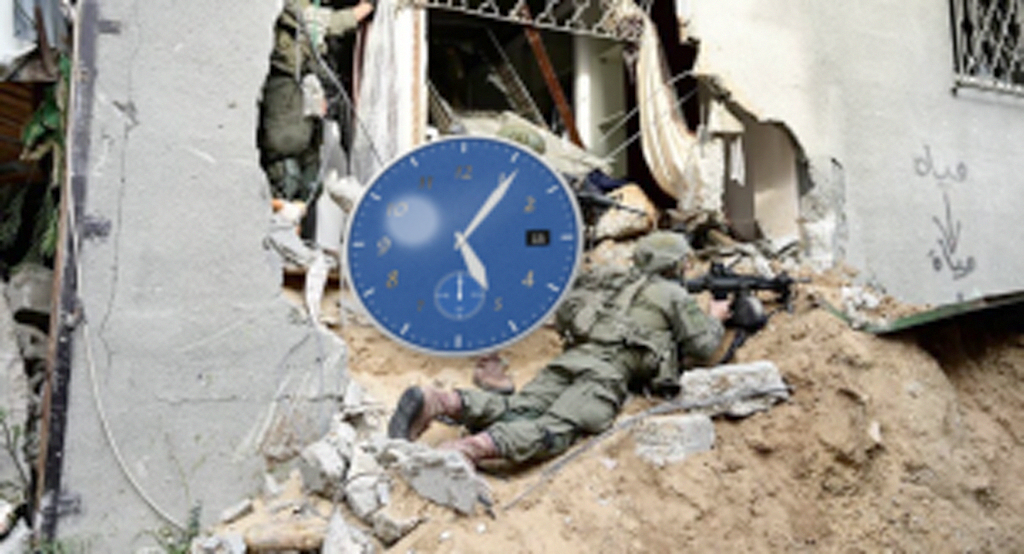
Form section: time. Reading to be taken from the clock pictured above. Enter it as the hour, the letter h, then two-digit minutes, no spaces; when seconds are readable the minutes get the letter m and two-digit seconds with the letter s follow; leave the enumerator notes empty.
5h06
